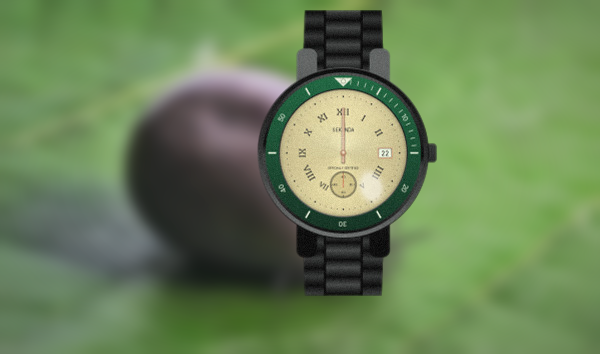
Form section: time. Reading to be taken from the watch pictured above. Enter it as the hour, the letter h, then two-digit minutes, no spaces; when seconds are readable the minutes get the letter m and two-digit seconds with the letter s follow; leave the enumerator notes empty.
12h00
